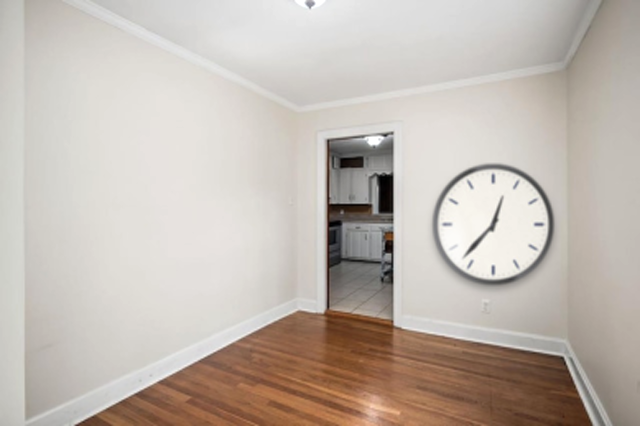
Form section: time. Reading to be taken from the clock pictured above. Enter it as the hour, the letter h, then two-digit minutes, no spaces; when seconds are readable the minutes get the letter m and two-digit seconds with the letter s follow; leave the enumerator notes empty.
12h37
